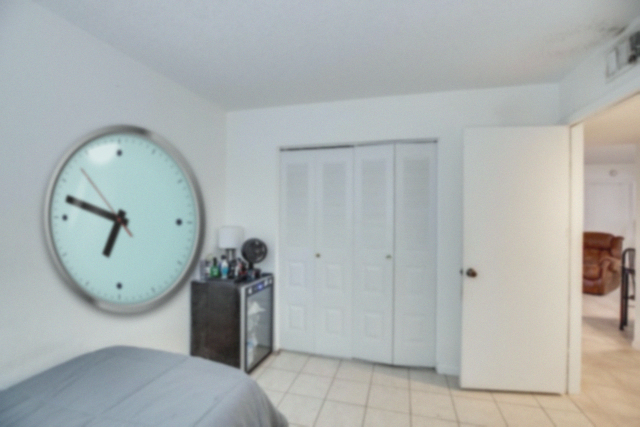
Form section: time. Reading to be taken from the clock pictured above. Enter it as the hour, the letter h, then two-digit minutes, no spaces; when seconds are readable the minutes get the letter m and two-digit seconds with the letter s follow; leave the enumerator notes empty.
6h47m53s
